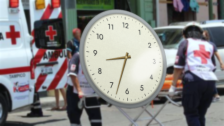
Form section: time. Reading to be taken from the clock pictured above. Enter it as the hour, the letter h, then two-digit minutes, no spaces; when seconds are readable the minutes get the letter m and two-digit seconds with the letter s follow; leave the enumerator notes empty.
8h33
